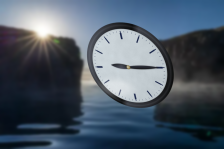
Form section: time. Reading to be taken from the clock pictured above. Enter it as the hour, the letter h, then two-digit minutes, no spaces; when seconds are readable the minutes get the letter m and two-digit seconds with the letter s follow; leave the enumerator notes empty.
9h15
